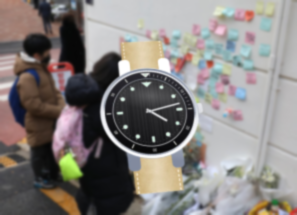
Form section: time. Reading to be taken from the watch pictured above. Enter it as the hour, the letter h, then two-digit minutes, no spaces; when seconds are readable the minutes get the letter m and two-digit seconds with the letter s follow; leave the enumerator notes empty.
4h13
